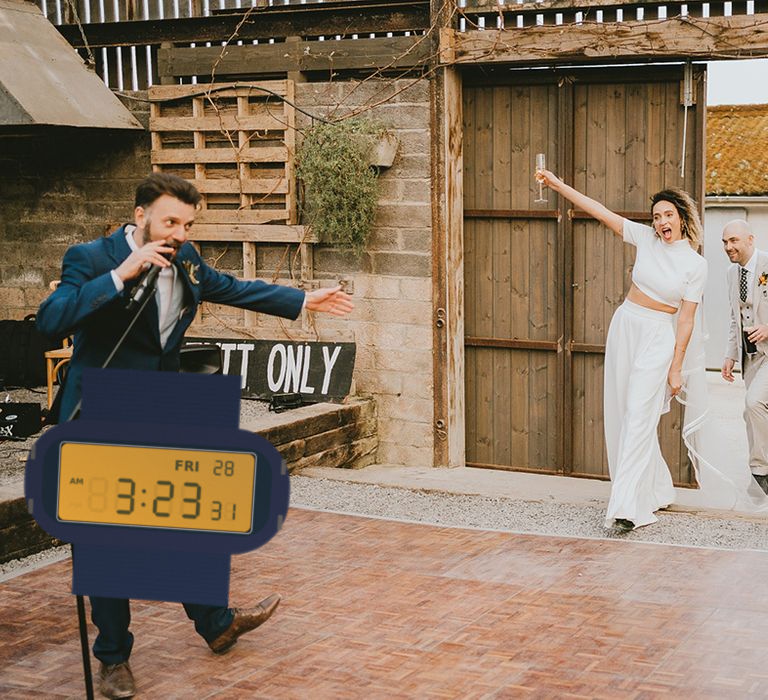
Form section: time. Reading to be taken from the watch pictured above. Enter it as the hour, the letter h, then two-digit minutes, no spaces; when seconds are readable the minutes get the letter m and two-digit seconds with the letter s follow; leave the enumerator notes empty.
3h23m31s
